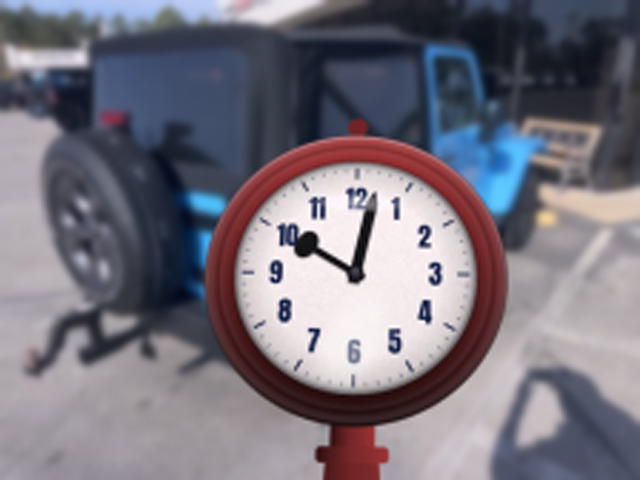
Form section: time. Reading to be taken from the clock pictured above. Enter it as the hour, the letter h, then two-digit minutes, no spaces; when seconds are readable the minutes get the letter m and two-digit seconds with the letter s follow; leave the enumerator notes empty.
10h02
